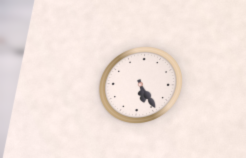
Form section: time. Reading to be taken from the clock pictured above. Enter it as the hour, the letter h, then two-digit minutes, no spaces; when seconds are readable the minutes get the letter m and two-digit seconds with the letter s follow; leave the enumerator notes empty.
5h24
